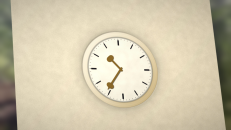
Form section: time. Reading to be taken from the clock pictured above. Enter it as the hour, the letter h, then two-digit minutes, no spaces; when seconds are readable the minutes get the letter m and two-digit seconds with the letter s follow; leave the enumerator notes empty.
10h36
